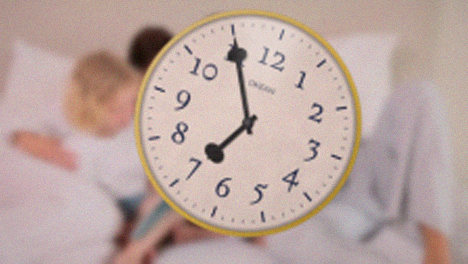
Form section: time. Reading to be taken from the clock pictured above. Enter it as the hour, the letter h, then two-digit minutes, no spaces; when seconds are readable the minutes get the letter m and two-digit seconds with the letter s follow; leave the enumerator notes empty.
6h55
